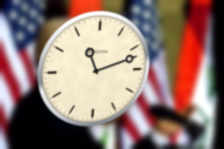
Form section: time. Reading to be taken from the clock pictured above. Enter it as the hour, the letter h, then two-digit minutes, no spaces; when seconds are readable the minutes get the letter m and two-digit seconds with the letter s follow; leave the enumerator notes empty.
11h12
